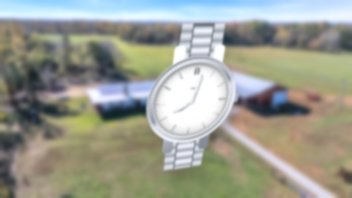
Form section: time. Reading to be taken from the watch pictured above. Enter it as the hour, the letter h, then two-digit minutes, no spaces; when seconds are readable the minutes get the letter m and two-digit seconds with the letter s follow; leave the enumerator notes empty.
8h02
